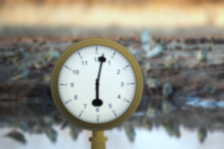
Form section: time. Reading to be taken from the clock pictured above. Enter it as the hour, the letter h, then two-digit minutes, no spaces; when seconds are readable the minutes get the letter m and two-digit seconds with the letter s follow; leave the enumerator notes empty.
6h02
